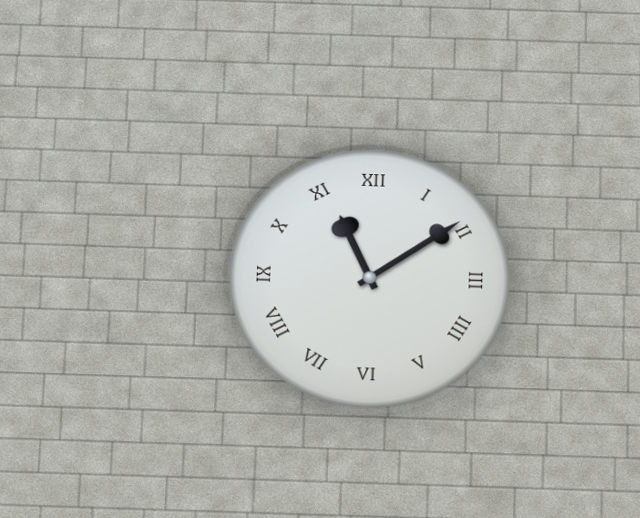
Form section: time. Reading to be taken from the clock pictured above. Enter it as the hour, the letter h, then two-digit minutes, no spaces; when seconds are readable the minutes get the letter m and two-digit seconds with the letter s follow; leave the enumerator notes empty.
11h09
